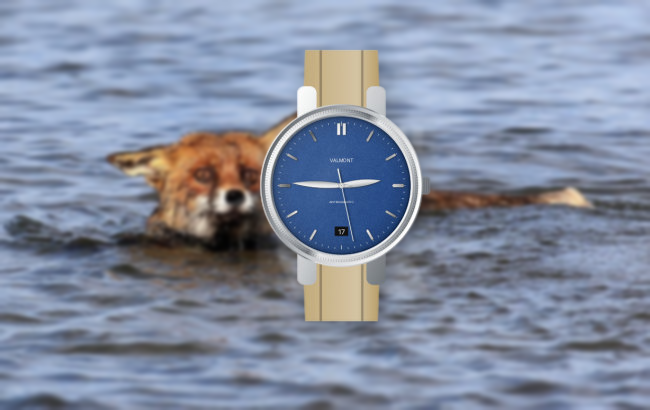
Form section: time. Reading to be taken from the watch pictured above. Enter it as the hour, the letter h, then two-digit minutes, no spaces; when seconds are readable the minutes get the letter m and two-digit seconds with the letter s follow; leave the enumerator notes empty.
2h45m28s
